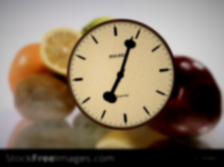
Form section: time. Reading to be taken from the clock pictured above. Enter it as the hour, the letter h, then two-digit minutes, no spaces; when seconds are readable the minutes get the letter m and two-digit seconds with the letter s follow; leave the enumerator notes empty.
7h04
